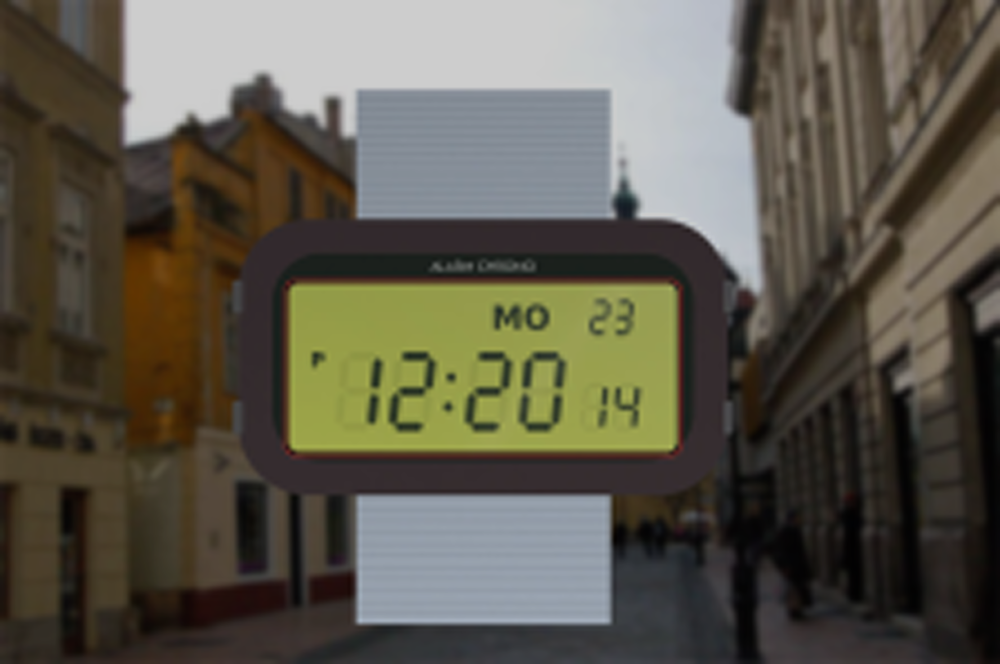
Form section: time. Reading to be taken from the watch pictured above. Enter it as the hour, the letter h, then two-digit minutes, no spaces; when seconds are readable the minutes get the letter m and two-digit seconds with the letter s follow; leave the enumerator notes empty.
12h20m14s
